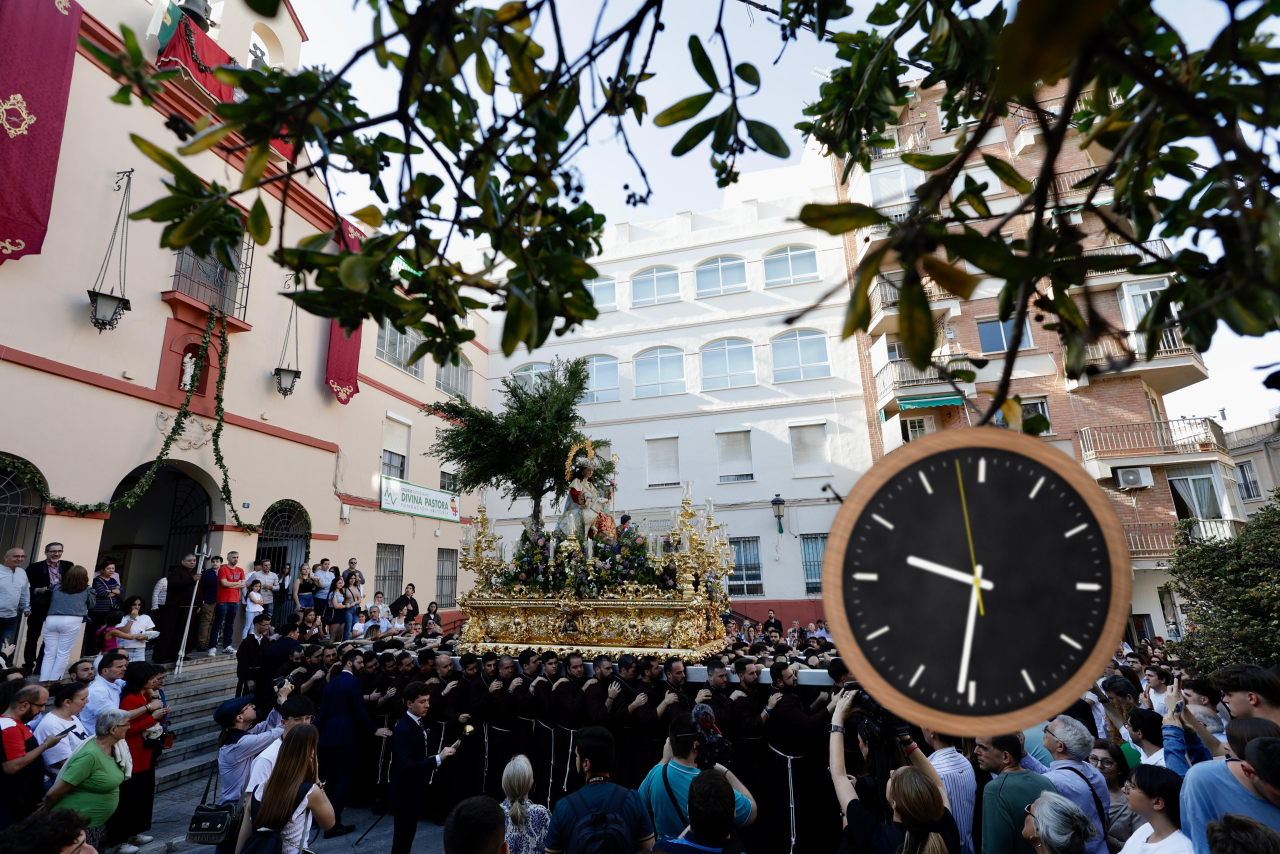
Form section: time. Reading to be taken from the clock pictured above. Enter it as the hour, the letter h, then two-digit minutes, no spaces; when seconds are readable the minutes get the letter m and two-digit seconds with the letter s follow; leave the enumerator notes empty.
9h30m58s
